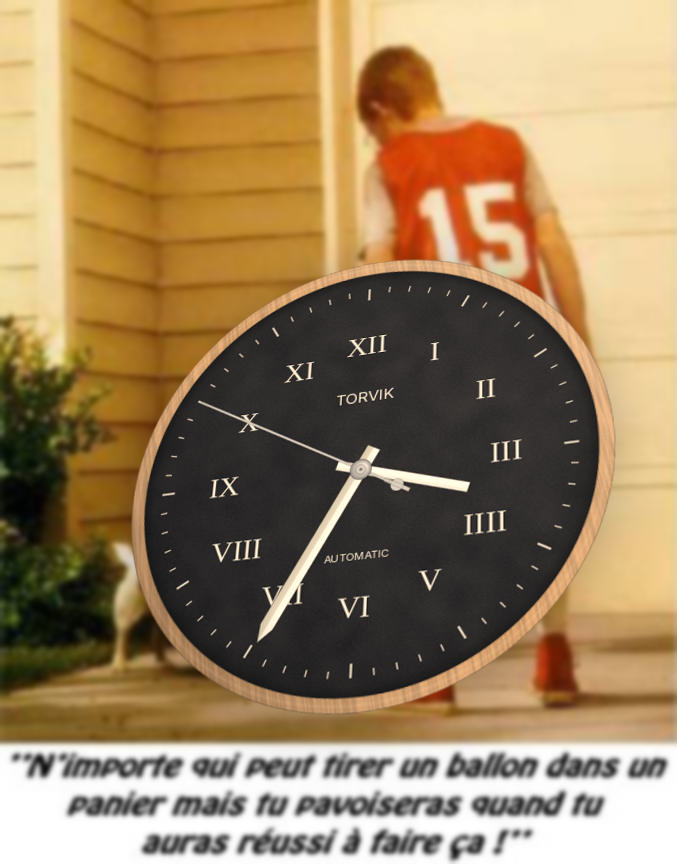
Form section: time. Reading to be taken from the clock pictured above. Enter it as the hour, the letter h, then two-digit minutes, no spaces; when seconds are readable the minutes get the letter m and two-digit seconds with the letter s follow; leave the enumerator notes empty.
3h34m50s
